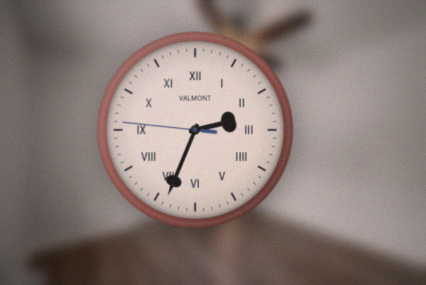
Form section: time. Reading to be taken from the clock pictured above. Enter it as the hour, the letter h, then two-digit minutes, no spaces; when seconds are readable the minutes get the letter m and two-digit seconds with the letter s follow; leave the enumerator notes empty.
2h33m46s
